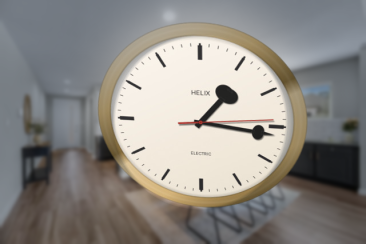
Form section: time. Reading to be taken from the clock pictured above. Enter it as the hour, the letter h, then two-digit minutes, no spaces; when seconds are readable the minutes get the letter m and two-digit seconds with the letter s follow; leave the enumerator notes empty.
1h16m14s
